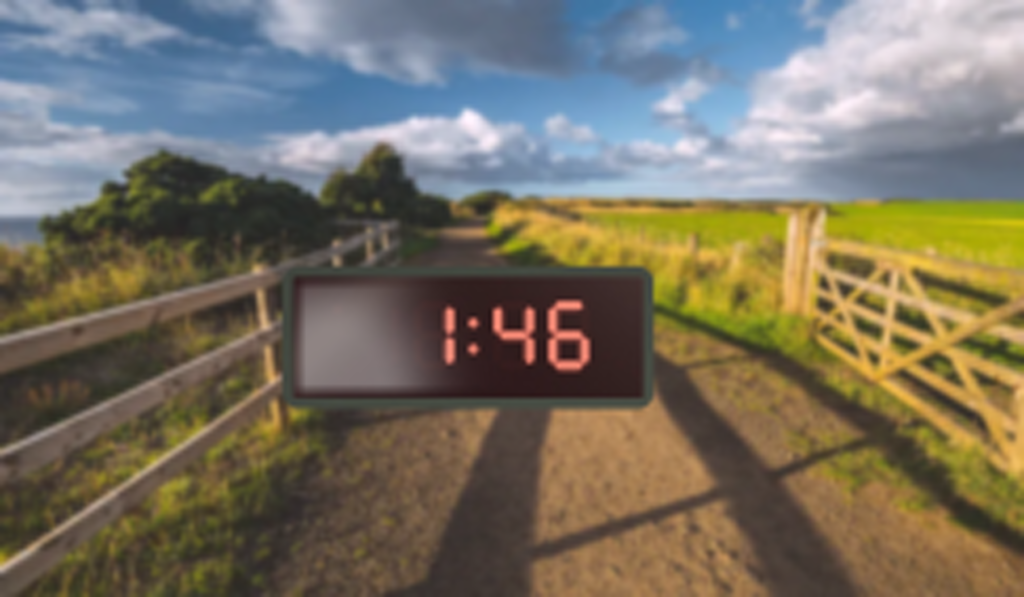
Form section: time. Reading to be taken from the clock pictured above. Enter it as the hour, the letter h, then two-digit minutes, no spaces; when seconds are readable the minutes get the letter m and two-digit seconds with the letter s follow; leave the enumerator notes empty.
1h46
